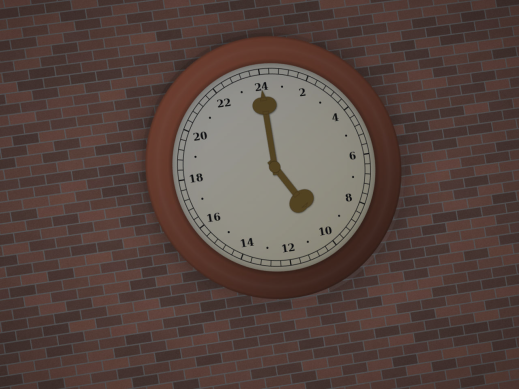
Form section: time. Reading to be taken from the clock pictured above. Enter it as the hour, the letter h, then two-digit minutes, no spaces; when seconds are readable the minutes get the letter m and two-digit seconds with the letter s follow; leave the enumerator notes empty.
10h00
